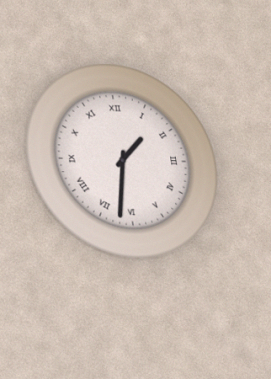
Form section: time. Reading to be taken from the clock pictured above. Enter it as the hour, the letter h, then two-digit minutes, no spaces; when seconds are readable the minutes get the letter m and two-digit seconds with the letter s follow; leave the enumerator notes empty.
1h32
